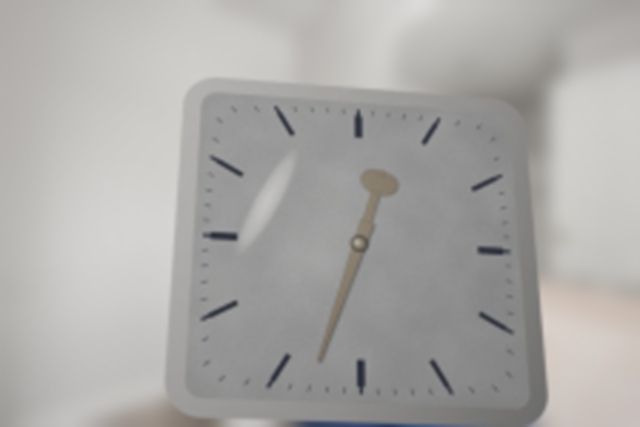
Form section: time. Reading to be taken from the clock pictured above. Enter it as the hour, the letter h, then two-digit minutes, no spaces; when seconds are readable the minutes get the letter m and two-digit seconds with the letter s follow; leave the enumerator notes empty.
12h33
